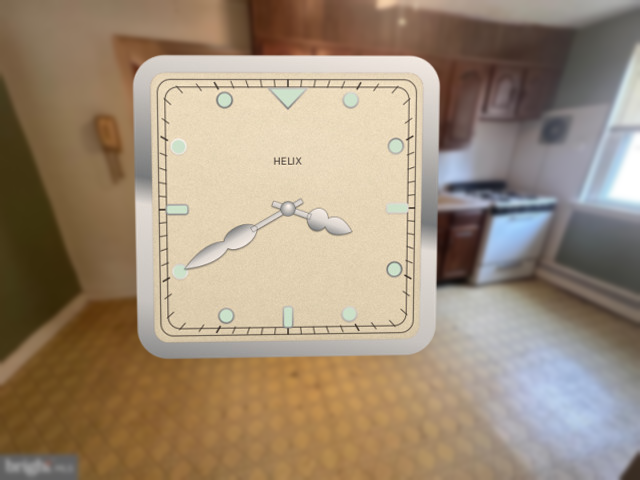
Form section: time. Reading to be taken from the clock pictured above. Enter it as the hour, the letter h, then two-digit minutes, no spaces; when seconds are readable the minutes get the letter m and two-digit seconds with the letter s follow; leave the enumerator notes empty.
3h40
